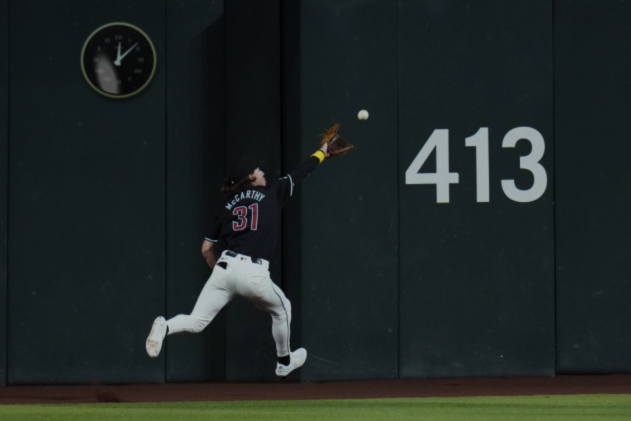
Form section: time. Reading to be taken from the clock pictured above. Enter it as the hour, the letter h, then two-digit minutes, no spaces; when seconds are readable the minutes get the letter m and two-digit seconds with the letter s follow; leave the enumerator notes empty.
12h08
